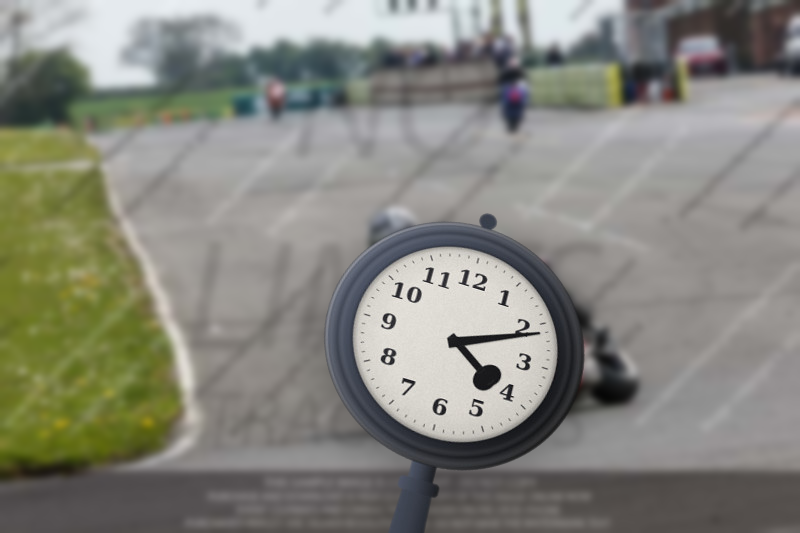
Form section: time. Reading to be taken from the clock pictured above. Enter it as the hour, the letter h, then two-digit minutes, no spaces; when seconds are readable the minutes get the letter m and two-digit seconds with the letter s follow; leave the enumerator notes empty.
4h11
